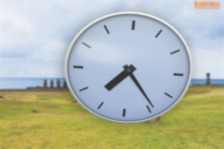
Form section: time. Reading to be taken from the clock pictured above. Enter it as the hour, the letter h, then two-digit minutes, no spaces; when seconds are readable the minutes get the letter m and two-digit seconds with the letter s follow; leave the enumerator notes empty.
7h24
